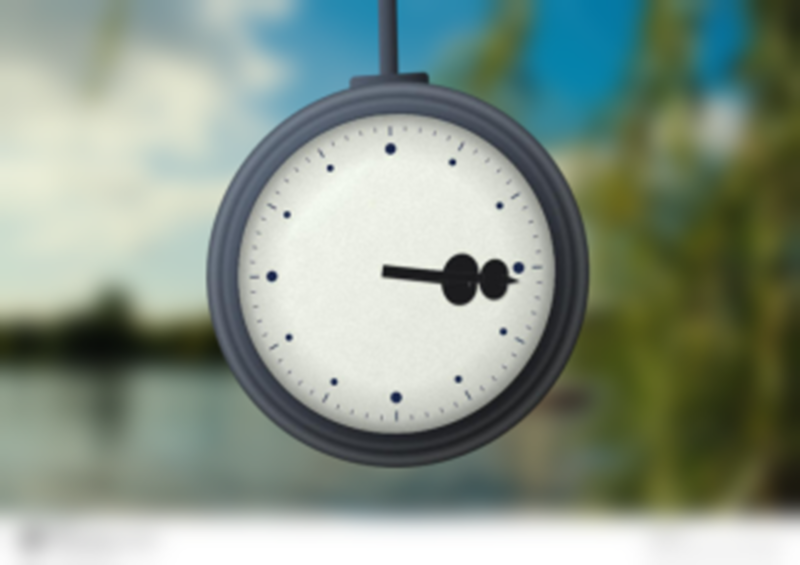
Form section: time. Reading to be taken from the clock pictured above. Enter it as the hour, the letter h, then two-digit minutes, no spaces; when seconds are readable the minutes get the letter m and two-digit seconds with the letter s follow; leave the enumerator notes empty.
3h16
